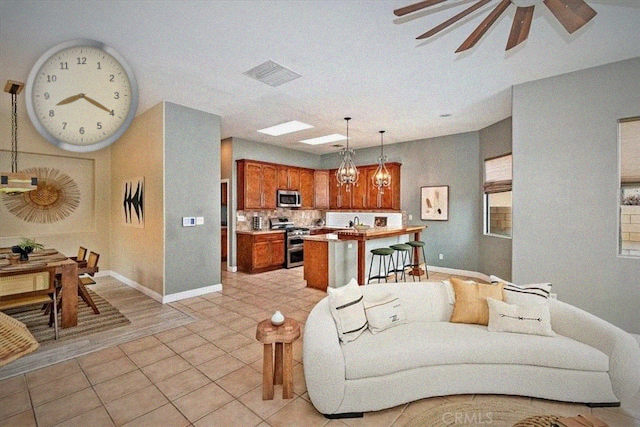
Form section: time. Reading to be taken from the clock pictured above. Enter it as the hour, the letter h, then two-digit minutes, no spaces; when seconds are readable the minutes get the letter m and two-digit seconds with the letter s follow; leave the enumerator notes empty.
8h20
